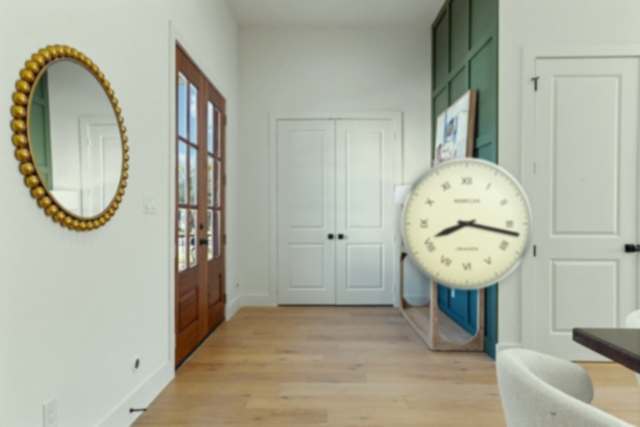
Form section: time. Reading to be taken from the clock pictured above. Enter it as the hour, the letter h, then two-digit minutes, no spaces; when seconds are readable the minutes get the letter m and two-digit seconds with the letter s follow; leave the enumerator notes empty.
8h17
